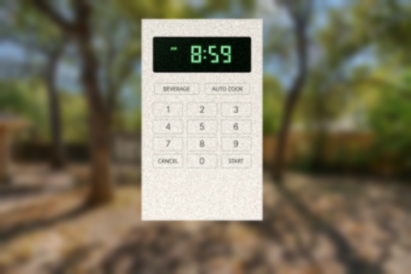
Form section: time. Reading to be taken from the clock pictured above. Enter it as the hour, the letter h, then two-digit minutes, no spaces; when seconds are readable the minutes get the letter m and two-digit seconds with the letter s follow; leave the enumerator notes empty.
8h59
